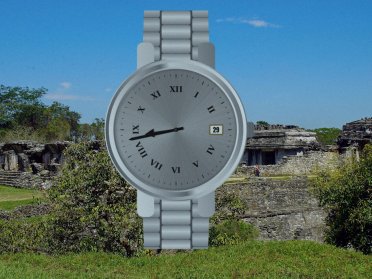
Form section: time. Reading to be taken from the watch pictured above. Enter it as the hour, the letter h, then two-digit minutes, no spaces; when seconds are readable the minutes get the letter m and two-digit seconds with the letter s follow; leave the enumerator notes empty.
8h43
